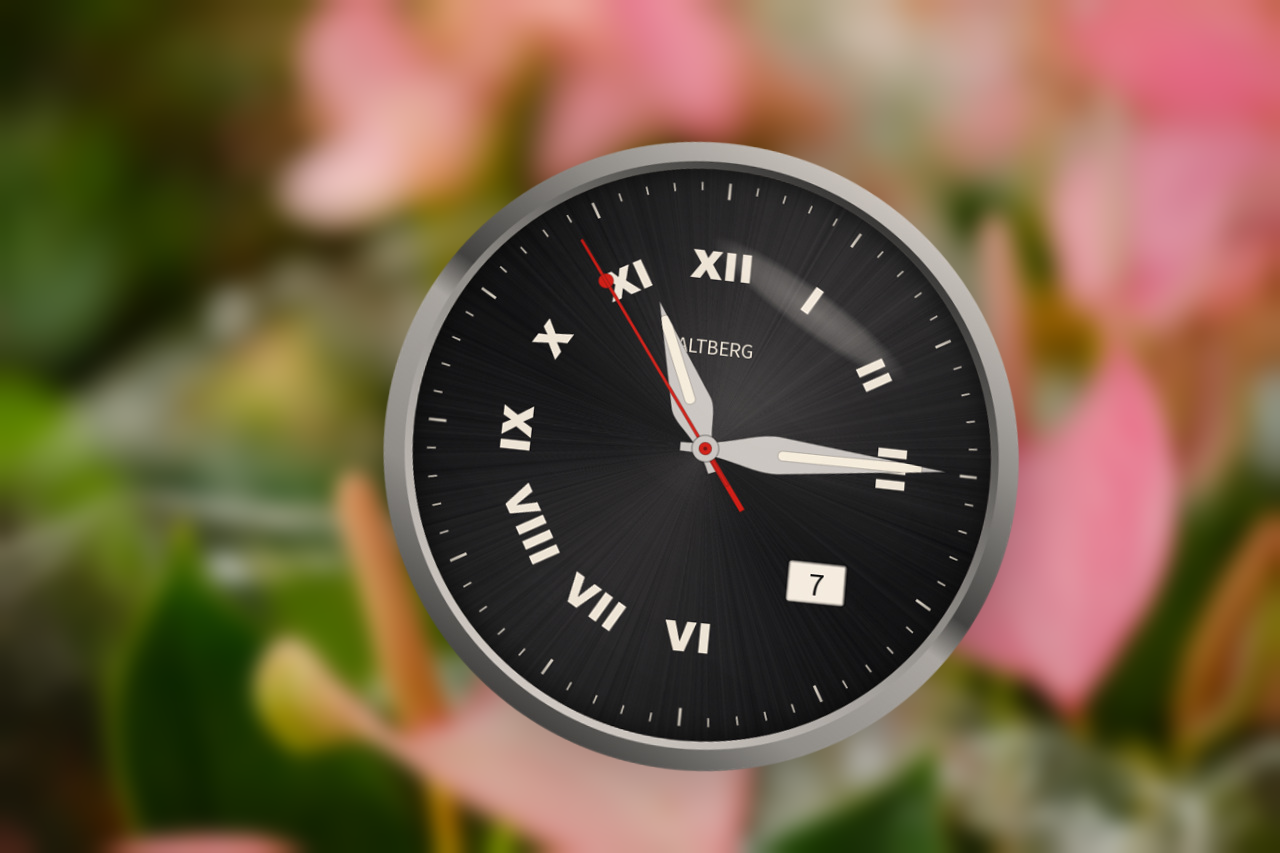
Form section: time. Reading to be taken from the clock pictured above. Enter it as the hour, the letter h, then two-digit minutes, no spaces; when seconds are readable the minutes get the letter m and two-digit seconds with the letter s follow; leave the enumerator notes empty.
11h14m54s
